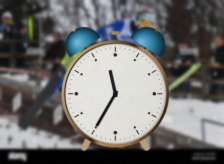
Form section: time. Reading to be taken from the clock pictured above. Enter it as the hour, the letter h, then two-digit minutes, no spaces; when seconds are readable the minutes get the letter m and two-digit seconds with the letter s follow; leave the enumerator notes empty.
11h35
